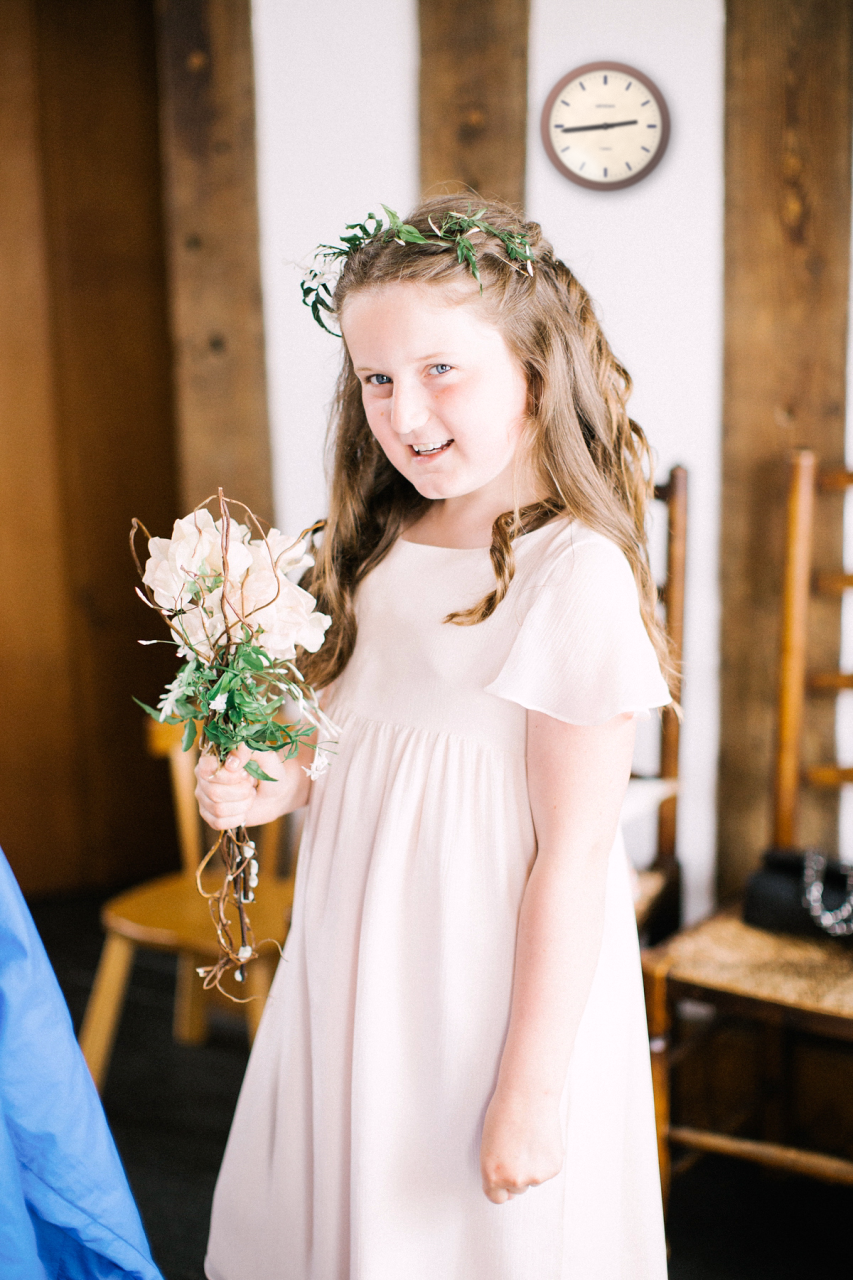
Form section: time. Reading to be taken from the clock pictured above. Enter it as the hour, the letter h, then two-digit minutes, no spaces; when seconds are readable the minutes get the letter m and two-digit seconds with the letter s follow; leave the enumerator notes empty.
2h44
